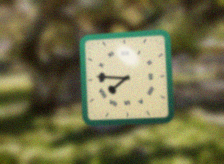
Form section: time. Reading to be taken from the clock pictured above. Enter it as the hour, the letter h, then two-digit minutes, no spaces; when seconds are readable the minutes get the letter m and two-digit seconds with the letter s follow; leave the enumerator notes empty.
7h46
